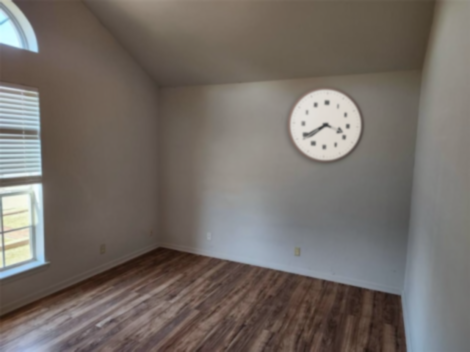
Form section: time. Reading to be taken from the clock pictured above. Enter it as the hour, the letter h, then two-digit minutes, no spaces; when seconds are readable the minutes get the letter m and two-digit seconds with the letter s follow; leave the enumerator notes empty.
3h39
